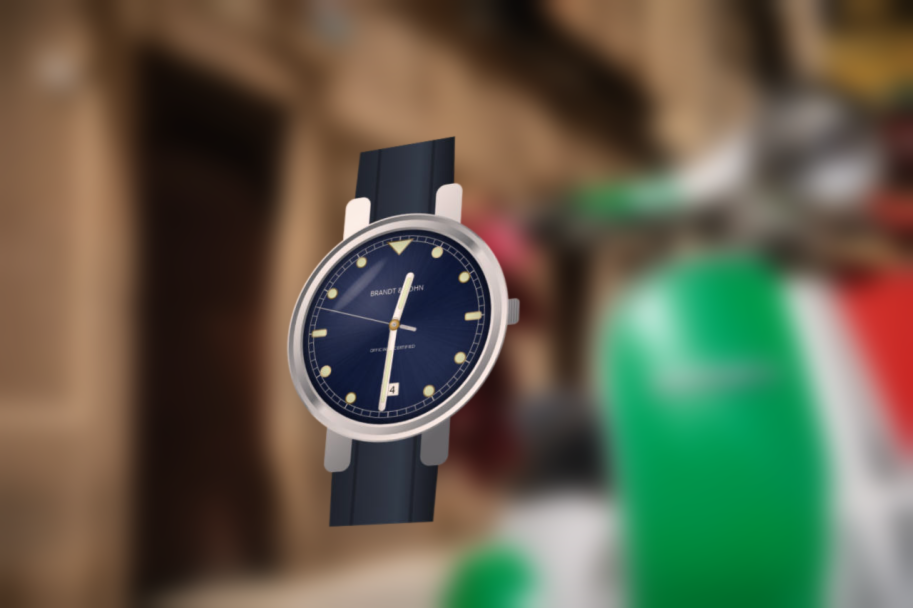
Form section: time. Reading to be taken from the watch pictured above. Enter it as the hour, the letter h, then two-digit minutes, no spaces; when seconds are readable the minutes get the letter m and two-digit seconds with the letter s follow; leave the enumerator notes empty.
12h30m48s
